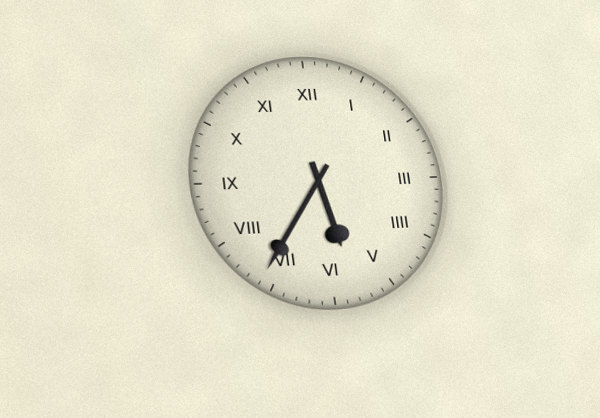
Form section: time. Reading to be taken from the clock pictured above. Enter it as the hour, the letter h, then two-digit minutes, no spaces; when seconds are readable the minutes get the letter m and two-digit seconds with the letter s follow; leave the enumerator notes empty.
5h36
